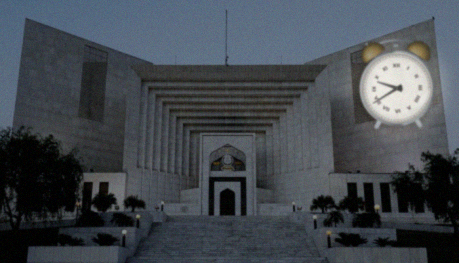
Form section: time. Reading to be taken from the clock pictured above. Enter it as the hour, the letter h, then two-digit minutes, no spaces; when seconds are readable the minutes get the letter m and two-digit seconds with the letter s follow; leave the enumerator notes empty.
9h40
